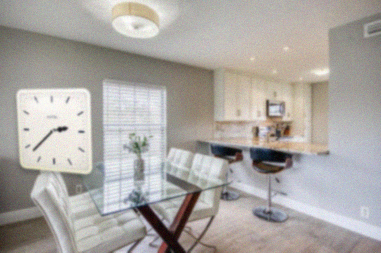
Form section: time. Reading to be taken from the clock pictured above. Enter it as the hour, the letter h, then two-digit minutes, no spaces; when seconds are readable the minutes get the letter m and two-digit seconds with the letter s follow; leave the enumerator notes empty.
2h38
